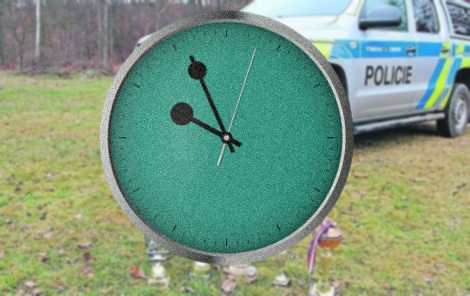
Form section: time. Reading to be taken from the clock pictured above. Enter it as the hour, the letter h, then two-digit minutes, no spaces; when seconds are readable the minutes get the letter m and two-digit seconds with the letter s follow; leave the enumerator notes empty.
9h56m03s
